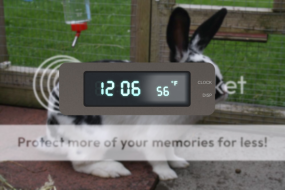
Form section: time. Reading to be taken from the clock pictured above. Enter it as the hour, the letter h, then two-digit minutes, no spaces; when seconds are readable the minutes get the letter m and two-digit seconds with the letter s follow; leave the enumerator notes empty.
12h06
